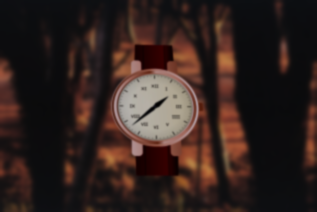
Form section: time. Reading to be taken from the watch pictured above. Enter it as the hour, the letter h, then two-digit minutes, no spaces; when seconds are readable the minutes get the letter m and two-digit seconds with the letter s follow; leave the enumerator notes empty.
1h38
